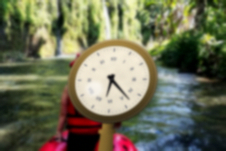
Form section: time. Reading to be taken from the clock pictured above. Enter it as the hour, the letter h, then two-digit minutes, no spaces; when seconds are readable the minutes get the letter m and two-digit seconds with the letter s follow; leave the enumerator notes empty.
6h23
